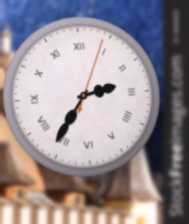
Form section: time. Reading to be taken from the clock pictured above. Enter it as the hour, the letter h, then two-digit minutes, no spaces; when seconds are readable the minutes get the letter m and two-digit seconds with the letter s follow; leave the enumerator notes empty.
2h36m04s
